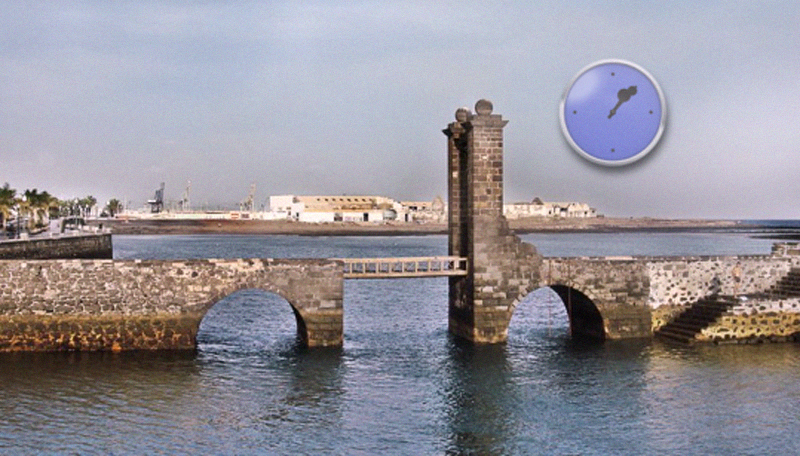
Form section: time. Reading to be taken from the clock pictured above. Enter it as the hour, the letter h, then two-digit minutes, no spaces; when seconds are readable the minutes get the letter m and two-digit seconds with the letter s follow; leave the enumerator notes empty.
1h07
